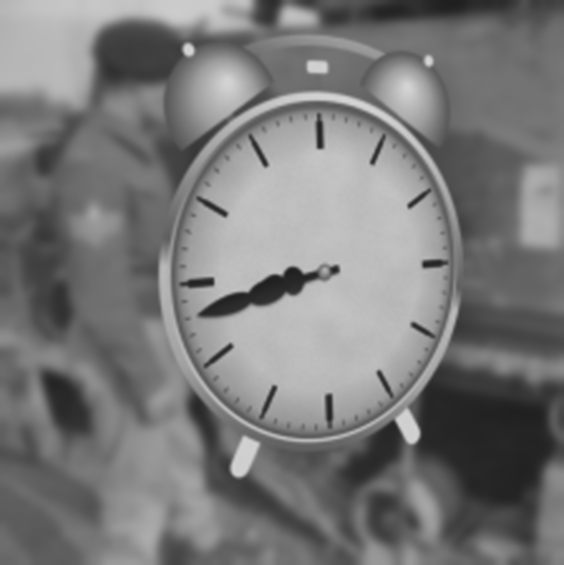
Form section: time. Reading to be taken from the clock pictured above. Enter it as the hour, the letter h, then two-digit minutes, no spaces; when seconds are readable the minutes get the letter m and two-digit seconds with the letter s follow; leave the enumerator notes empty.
8h43
